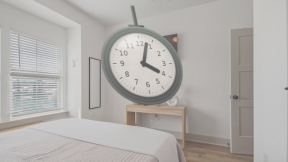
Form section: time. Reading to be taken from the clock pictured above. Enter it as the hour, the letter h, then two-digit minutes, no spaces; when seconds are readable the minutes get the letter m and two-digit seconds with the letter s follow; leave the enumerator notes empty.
4h03
